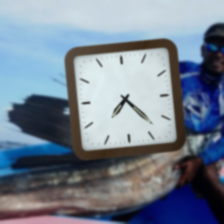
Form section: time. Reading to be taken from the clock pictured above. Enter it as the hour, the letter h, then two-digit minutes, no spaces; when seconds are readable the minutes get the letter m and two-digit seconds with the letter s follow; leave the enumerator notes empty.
7h23
